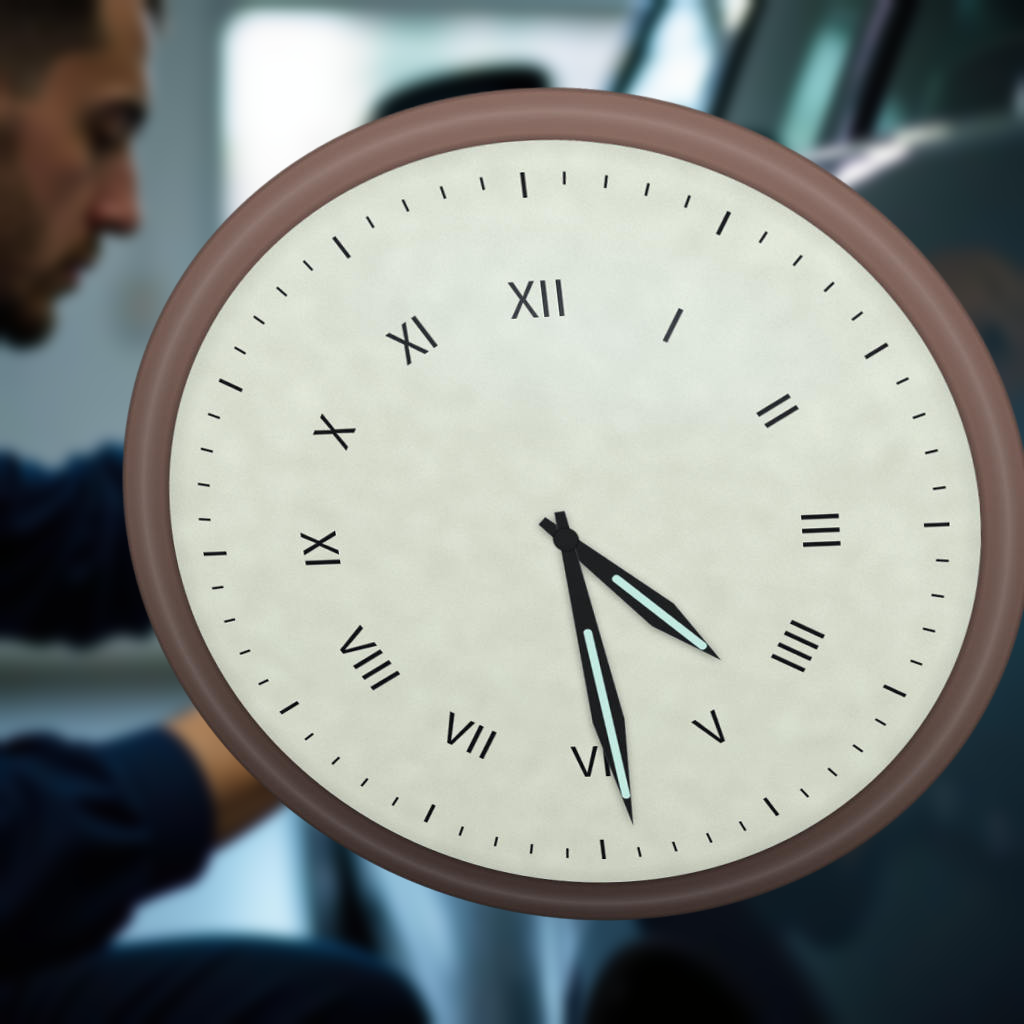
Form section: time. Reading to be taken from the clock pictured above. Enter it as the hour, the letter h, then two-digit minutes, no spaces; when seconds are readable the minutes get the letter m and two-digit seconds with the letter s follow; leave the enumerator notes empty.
4h29
